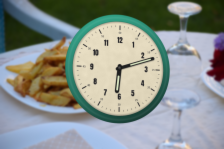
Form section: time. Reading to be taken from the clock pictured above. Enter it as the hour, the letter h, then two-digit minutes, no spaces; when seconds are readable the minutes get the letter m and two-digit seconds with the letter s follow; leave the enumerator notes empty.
6h12
